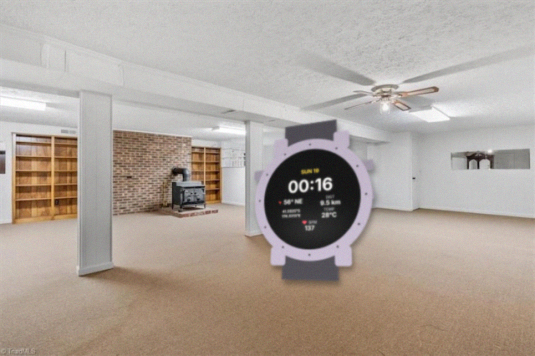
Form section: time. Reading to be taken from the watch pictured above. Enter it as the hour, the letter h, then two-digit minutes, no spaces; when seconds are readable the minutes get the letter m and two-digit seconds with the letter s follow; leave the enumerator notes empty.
0h16
